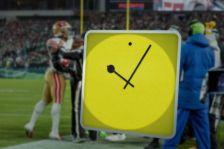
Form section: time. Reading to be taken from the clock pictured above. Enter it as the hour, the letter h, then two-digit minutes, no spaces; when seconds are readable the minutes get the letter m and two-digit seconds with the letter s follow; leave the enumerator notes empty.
10h05
